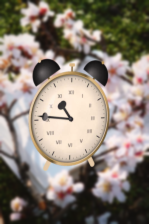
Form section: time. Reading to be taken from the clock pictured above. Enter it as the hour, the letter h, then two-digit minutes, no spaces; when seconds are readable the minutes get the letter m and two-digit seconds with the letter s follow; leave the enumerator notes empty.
10h46
